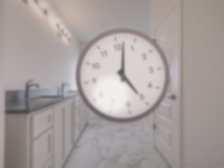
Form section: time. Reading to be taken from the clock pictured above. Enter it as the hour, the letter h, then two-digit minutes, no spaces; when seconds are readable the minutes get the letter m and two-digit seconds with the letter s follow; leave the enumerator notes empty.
5h02
